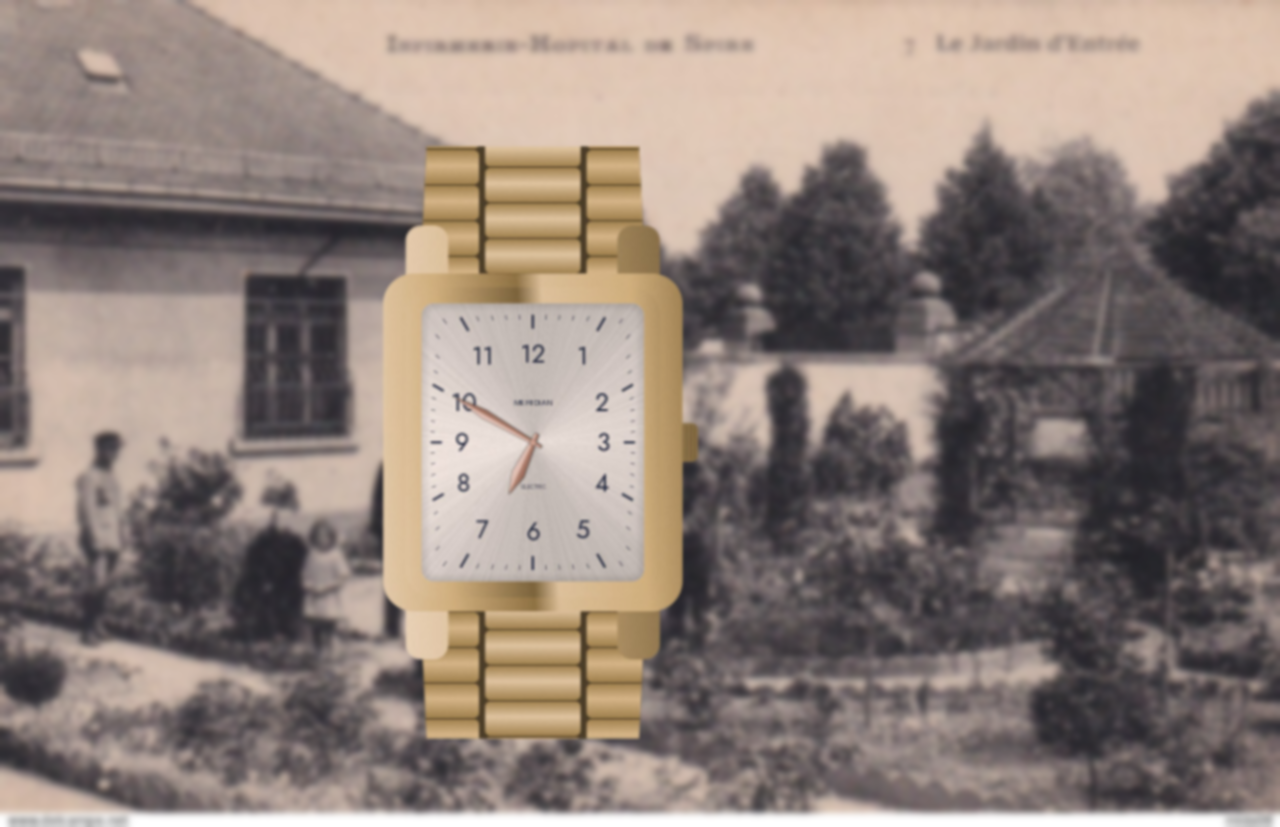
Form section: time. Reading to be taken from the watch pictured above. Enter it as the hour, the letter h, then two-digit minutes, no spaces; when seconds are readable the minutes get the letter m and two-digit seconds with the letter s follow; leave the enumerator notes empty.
6h50
